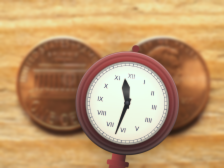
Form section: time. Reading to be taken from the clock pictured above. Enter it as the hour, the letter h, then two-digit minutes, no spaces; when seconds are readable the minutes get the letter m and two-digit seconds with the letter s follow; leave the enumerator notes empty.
11h32
